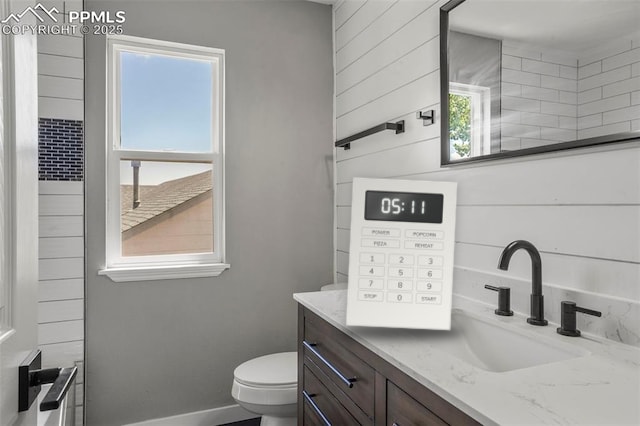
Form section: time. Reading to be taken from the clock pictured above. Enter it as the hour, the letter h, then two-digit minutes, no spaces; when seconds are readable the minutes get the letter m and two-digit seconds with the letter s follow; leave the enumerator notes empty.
5h11
